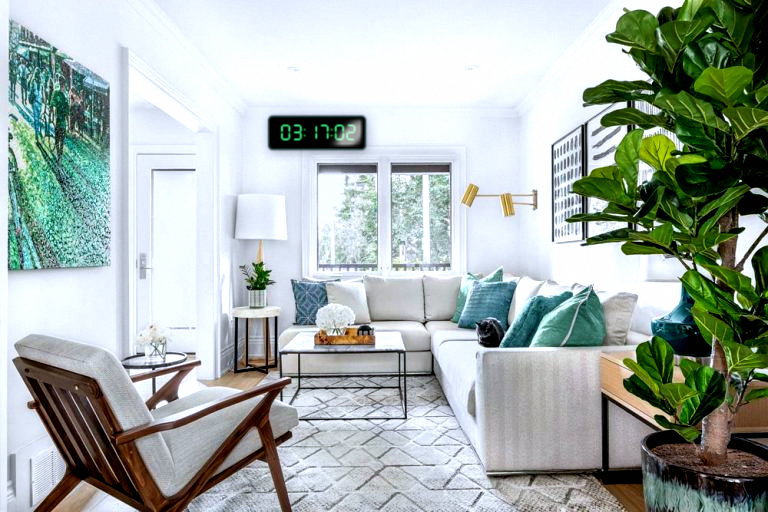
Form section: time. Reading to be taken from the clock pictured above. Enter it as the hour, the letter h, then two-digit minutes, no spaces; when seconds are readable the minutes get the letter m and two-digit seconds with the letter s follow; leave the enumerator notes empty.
3h17m02s
